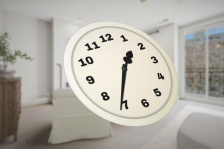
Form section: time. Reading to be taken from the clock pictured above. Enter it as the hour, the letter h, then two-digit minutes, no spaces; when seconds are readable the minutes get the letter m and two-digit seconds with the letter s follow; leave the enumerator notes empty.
1h36
